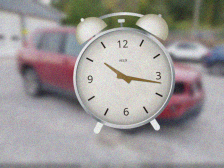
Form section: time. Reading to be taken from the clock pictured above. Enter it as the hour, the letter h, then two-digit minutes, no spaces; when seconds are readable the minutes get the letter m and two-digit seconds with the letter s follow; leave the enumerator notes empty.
10h17
